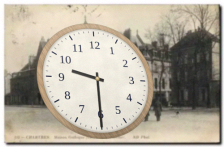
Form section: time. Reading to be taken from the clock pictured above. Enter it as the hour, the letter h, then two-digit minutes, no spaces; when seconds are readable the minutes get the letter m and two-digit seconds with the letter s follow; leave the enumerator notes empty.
9h30
